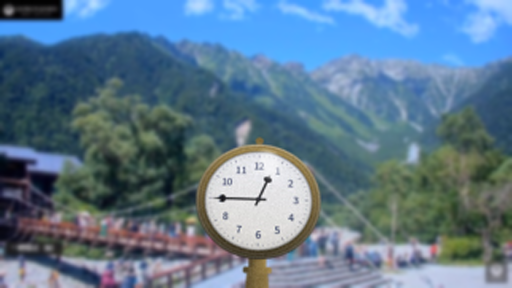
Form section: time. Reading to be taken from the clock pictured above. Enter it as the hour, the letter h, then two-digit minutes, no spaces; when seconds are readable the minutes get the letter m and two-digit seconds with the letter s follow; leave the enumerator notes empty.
12h45
